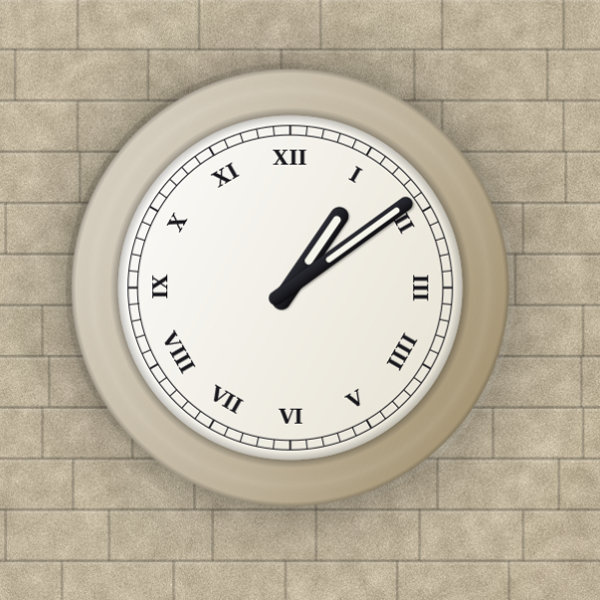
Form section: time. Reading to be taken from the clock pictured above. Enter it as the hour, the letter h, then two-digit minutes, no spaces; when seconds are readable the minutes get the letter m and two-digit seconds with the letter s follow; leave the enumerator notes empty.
1h09
